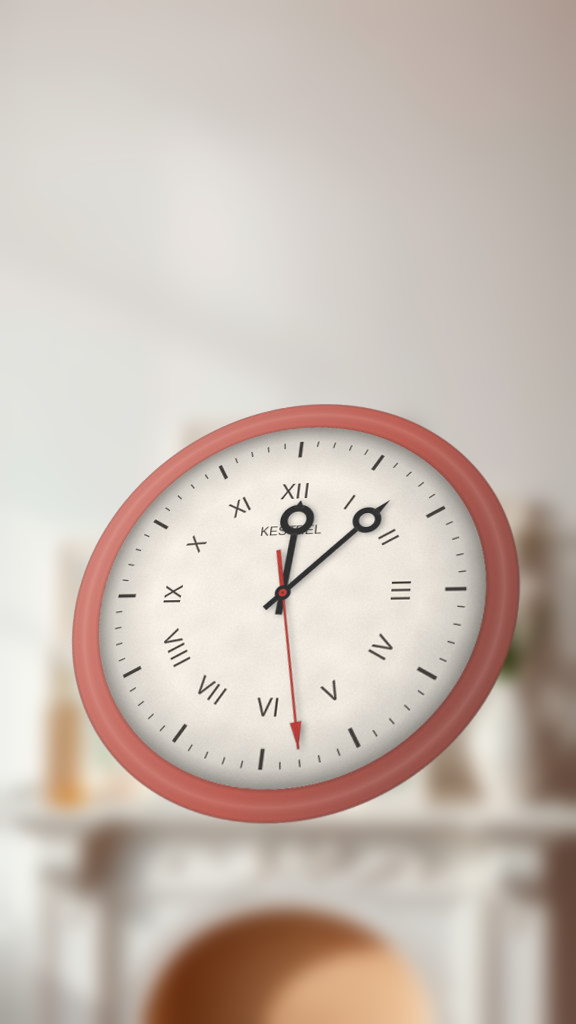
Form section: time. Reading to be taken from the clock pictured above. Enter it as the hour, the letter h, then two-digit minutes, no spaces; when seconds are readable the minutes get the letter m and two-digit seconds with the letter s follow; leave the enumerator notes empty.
12h07m28s
